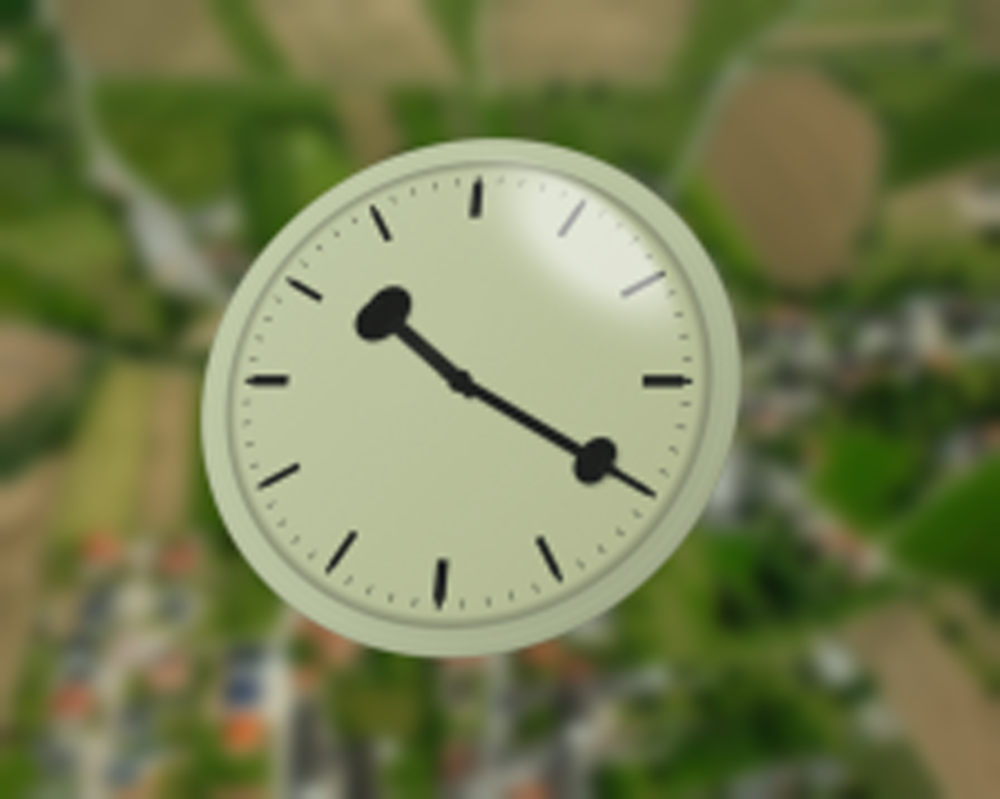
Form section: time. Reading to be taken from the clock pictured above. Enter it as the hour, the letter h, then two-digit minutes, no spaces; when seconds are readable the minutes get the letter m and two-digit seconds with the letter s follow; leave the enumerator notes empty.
10h20
